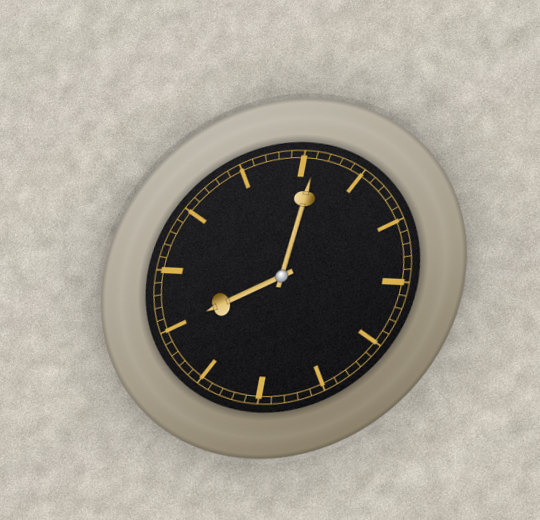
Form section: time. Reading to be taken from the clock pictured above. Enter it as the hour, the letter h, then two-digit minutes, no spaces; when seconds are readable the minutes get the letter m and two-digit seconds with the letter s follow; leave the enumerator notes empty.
8h01
